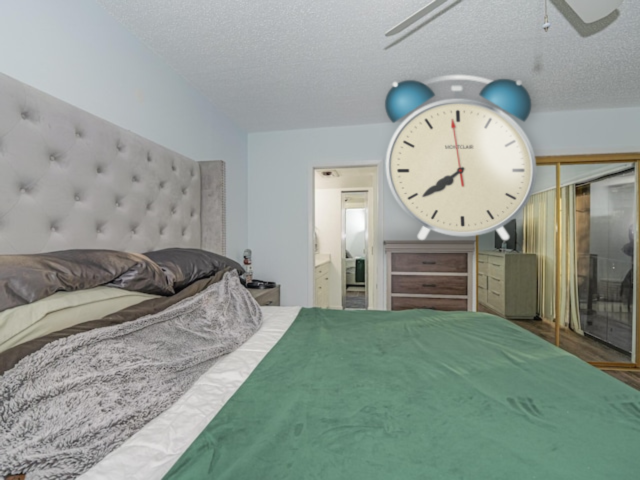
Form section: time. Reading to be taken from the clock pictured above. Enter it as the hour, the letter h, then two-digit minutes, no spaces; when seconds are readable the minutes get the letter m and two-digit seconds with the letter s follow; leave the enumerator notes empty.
7h38m59s
